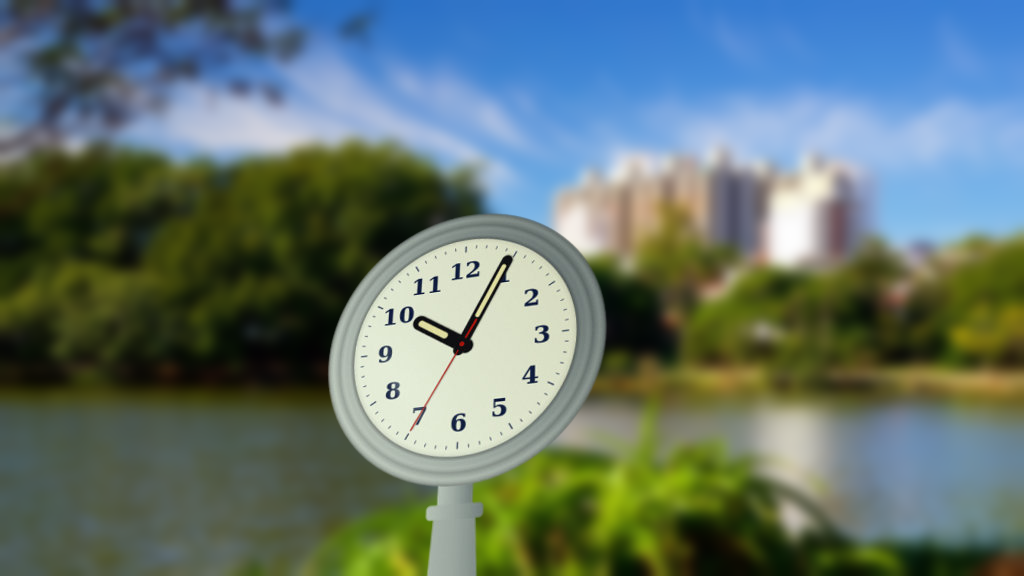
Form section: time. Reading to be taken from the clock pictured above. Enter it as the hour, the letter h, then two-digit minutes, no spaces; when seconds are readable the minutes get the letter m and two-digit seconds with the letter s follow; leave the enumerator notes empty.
10h04m35s
